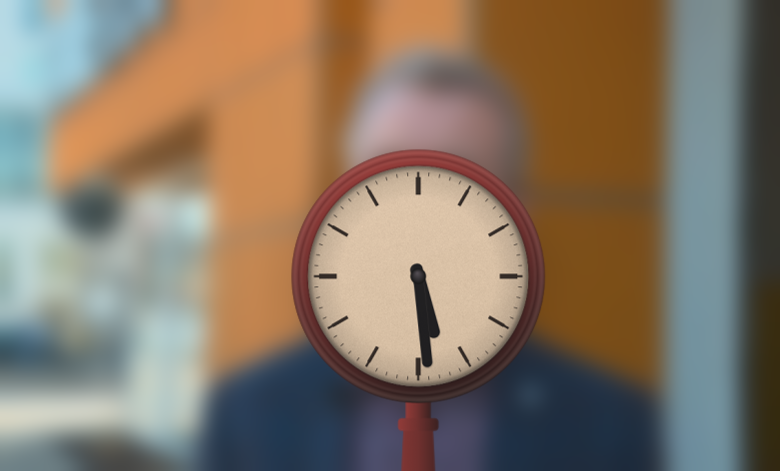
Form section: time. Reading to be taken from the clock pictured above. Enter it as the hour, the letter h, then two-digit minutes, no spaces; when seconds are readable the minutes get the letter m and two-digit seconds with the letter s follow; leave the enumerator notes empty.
5h29
